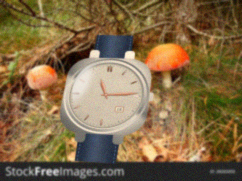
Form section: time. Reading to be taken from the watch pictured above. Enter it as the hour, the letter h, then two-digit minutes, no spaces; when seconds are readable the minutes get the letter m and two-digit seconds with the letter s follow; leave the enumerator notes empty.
11h14
